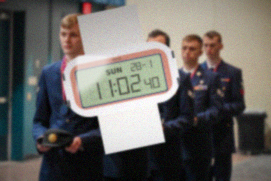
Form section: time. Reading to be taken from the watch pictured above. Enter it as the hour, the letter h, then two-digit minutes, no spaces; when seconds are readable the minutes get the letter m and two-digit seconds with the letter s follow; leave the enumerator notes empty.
11h02m40s
